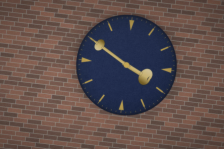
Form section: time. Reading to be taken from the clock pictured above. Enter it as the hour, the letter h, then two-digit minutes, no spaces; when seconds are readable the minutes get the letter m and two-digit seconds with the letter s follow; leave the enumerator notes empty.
3h50
